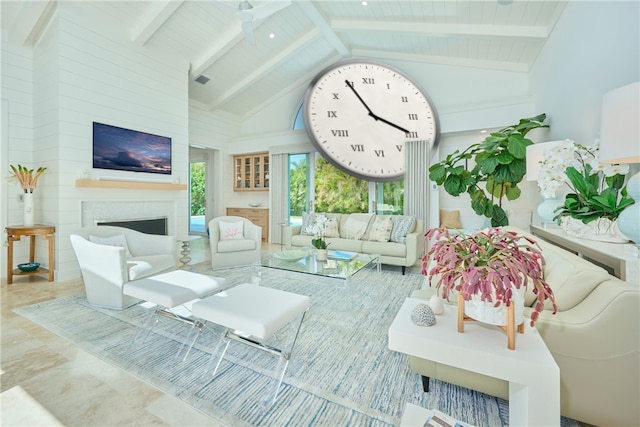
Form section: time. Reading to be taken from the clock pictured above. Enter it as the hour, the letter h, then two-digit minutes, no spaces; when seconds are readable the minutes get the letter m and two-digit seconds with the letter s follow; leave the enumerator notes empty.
3h55
